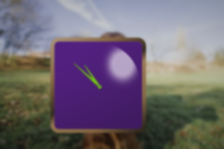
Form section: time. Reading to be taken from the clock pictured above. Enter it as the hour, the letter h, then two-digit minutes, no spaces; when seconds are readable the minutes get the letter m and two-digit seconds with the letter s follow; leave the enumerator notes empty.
10h52
